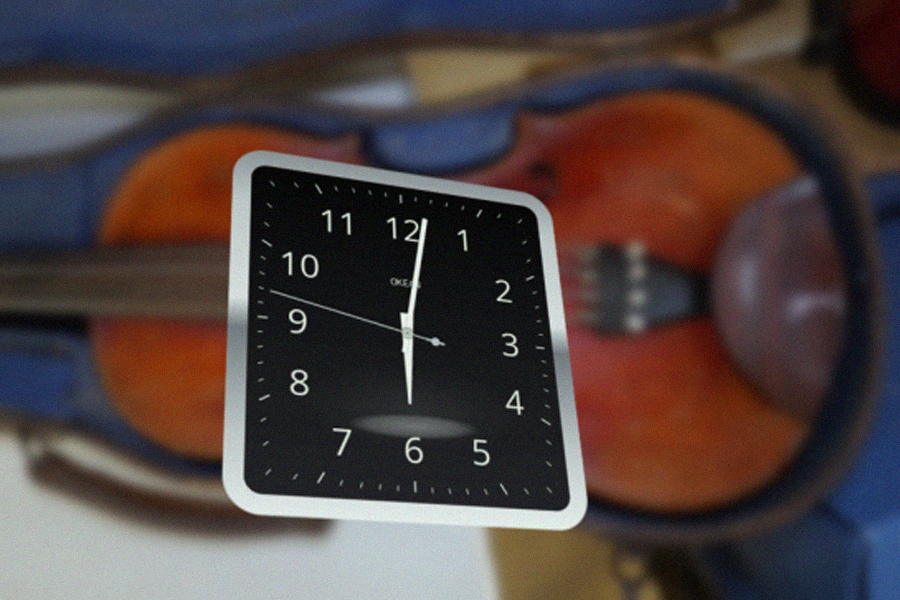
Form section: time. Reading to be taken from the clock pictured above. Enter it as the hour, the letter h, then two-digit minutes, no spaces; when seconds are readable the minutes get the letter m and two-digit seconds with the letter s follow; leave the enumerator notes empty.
6h01m47s
